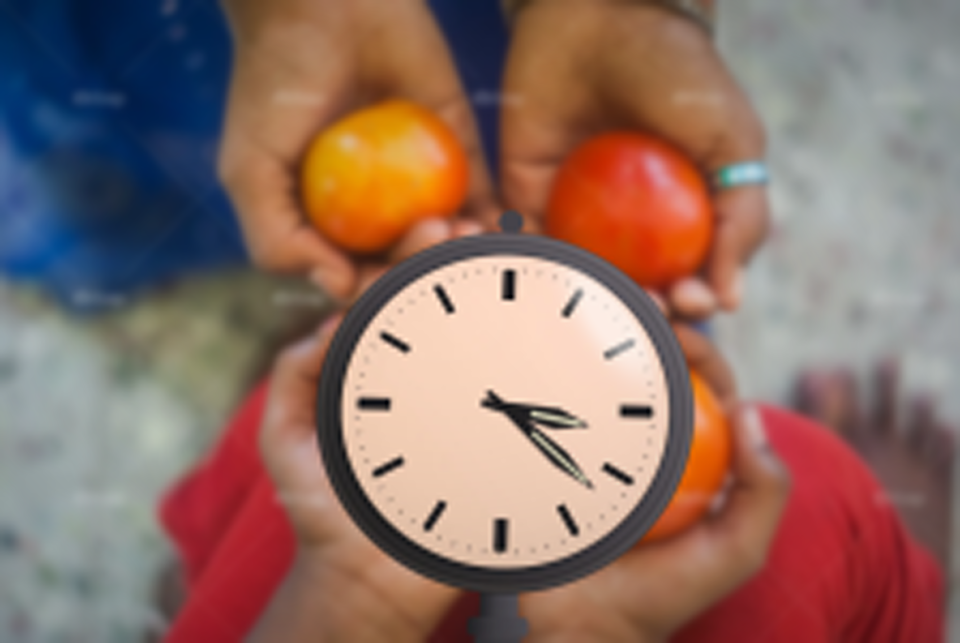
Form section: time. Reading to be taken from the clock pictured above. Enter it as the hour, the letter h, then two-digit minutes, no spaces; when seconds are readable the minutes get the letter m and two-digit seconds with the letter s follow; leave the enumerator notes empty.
3h22
